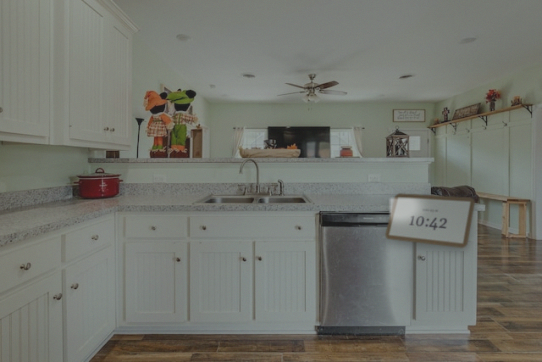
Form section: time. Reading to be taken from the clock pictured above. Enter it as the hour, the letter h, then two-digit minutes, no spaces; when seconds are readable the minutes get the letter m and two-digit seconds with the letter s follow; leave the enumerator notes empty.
10h42
